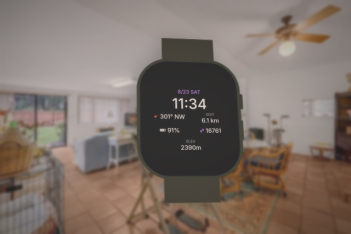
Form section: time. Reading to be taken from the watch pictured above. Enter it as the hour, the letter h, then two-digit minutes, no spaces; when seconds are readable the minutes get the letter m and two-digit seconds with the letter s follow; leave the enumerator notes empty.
11h34
